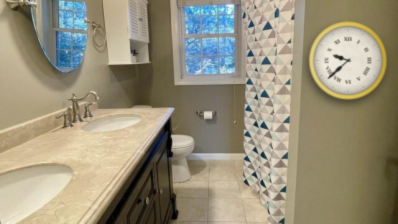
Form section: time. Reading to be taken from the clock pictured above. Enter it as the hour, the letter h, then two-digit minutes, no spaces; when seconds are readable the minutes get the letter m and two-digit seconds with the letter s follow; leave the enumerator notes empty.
9h38
